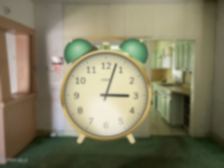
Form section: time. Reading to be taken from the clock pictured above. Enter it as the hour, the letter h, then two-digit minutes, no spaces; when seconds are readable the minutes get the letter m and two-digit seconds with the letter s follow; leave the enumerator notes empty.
3h03
